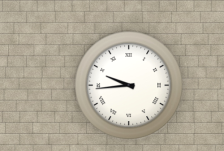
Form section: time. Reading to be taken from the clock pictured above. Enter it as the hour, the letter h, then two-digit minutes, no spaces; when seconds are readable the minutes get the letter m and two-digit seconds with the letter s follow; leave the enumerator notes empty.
9h44
